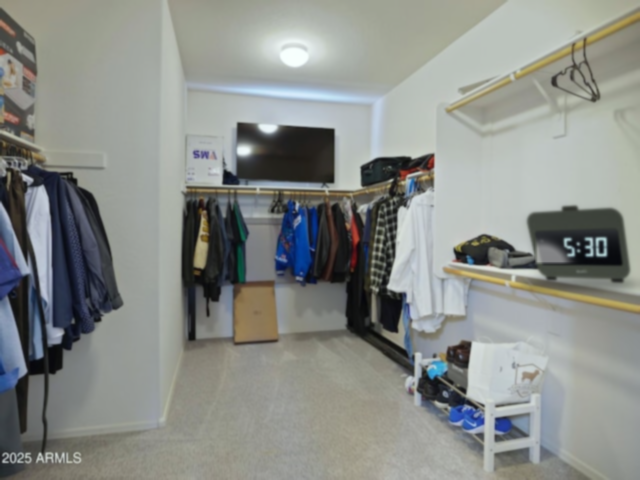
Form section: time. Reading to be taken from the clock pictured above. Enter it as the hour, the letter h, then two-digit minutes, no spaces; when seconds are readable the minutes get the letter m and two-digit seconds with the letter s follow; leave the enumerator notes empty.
5h30
